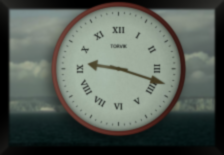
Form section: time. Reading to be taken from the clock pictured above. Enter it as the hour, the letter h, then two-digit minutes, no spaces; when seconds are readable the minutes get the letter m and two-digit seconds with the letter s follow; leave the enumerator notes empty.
9h18
